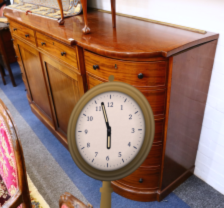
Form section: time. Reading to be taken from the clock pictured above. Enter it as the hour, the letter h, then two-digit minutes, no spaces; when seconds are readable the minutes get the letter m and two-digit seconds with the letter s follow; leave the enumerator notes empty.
5h57
